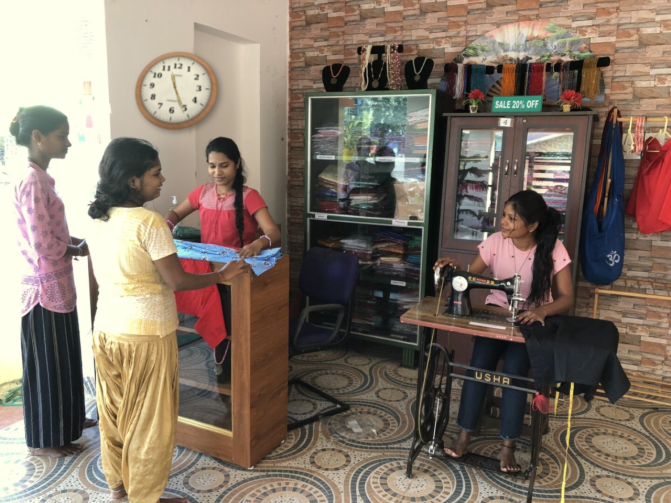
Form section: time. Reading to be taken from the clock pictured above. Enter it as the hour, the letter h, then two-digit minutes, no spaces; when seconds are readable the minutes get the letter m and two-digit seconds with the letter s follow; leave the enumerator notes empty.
11h26
